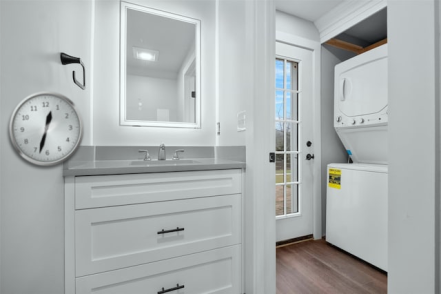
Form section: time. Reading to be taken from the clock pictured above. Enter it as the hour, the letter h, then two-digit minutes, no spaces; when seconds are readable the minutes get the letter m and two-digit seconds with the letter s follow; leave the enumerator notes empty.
12h33
